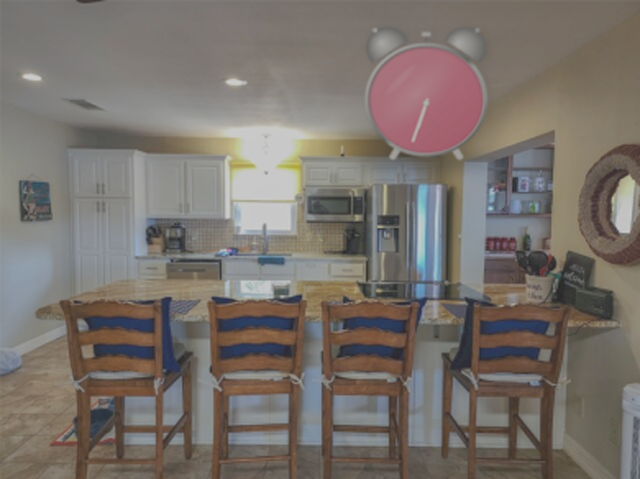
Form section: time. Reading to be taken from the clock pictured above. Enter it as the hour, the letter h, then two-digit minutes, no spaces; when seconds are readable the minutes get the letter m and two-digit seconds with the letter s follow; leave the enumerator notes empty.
6h33
